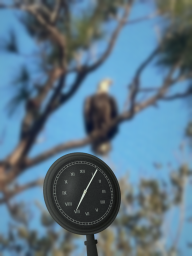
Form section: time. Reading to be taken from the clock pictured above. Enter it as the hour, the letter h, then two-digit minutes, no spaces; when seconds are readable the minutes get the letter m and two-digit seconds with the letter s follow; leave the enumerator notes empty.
7h06
